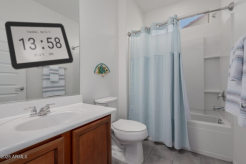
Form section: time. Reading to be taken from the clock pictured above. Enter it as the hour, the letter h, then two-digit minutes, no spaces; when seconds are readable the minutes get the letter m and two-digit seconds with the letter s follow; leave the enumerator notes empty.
13h58
